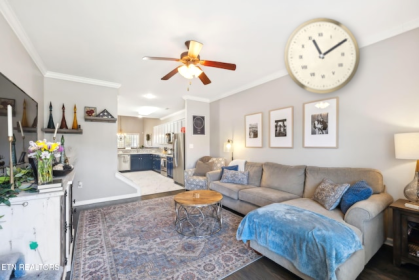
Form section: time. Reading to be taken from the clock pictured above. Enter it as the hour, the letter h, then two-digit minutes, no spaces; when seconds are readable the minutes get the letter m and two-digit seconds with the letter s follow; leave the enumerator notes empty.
11h10
